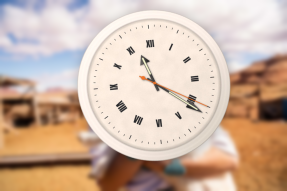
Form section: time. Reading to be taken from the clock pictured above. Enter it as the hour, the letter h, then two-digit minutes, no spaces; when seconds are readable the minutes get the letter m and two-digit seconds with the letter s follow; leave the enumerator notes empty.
11h21m20s
